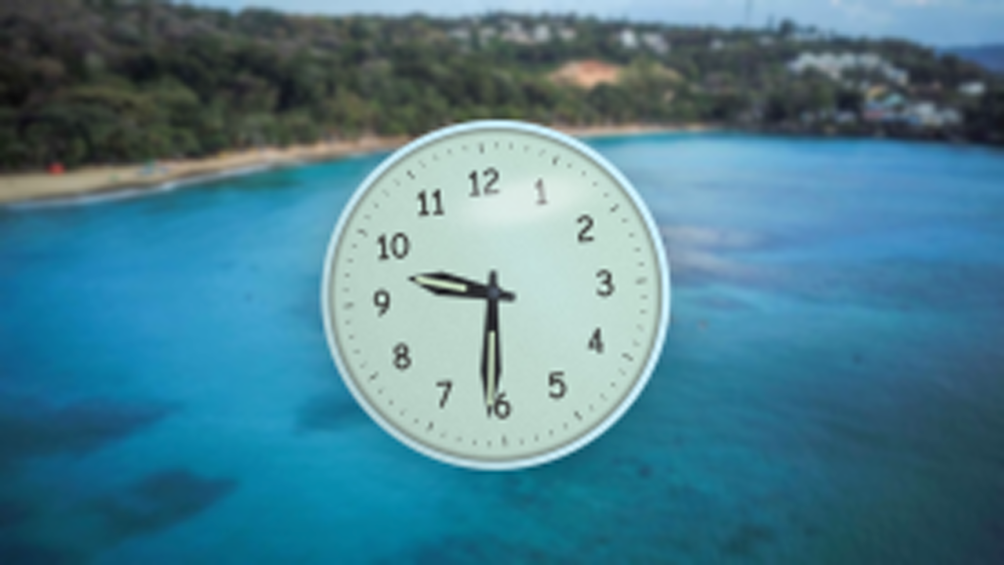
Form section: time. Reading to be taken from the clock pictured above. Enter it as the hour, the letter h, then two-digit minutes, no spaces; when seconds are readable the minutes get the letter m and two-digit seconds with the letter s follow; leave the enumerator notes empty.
9h31
